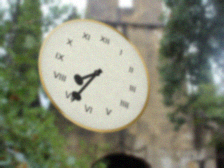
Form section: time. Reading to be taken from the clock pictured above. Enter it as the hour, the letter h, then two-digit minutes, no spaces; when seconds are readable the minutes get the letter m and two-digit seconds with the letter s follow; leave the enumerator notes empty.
7h34
